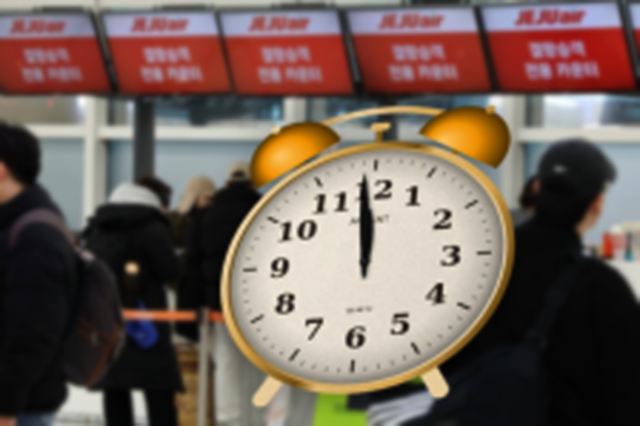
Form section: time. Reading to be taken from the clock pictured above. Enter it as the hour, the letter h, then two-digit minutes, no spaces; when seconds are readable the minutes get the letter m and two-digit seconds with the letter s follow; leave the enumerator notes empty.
11h59
